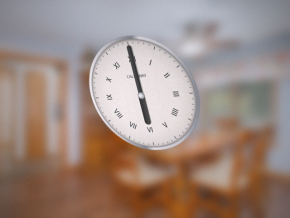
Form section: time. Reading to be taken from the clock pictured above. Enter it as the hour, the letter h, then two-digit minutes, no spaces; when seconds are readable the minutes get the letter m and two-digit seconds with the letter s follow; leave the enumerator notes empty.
6h00
